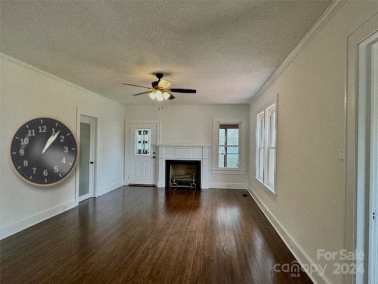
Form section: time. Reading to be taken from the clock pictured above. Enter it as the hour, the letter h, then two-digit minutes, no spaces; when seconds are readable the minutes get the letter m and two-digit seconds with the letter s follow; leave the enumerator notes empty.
1h07
